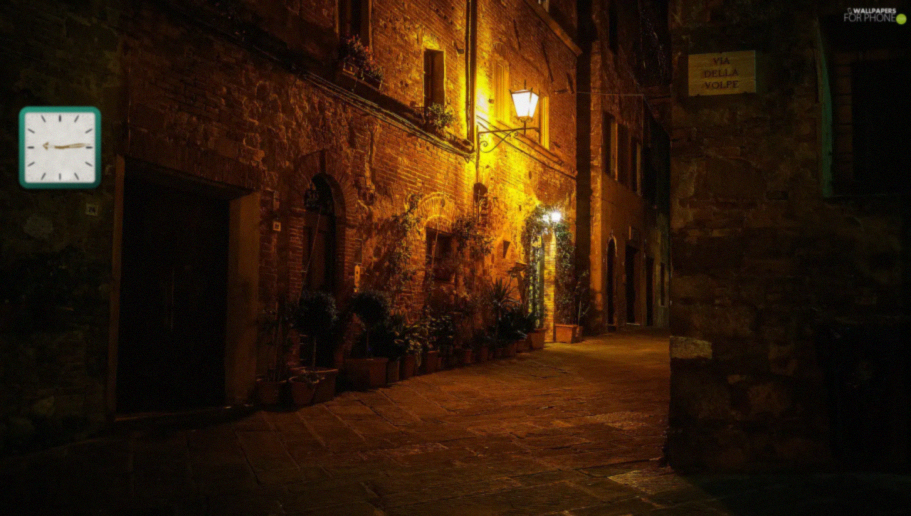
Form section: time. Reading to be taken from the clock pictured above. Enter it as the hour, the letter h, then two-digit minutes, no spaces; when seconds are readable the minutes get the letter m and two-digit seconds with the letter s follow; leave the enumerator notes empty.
9h14
